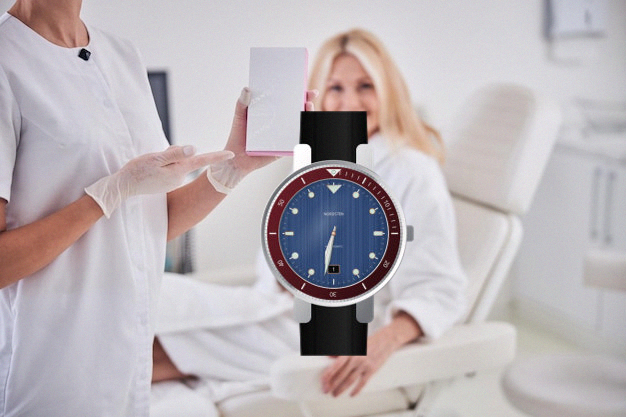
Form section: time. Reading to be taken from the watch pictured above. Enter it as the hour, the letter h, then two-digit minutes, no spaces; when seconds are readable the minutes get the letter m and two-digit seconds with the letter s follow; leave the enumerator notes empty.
6h32
